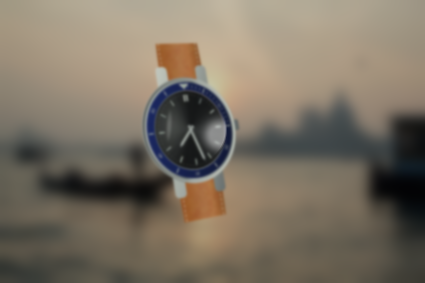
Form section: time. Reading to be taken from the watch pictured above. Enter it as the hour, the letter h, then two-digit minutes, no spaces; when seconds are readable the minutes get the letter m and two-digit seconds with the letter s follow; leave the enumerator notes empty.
7h27
